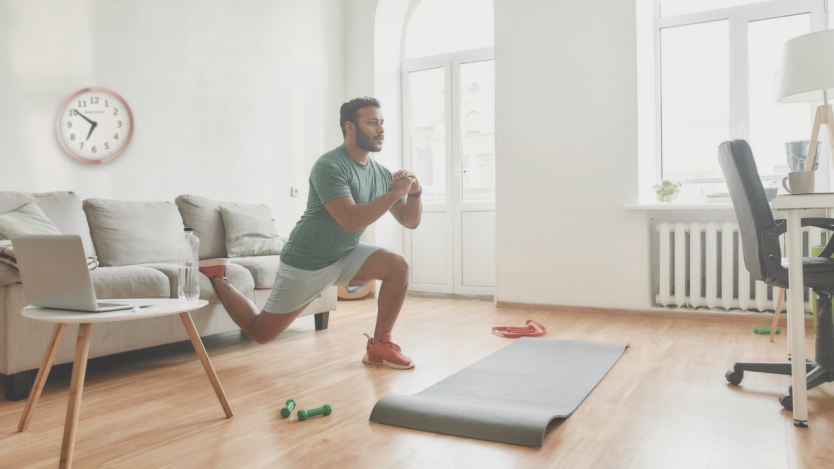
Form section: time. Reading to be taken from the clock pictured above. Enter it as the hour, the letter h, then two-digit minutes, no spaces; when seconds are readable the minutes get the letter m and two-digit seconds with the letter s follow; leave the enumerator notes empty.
6h51
